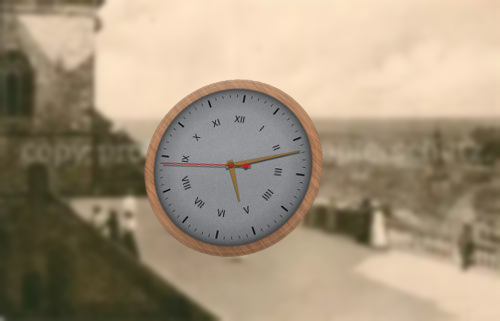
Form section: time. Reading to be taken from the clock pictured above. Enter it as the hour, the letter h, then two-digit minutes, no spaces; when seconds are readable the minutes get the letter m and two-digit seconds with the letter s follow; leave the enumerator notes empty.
5h11m44s
